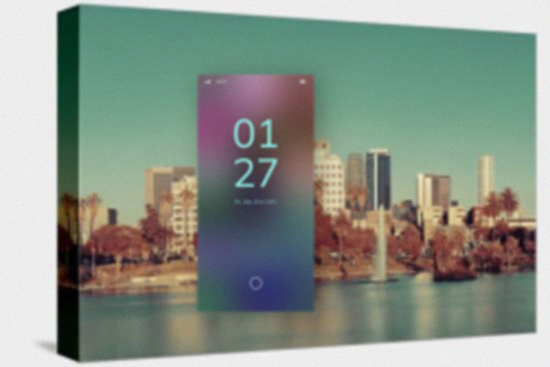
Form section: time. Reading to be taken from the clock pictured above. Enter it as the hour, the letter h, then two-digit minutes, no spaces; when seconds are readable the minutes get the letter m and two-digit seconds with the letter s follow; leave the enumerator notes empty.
1h27
